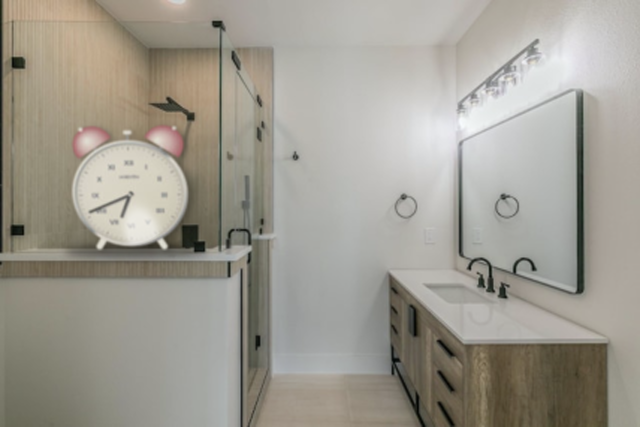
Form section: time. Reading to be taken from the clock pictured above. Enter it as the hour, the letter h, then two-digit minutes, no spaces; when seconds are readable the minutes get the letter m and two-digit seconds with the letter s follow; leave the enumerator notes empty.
6h41
